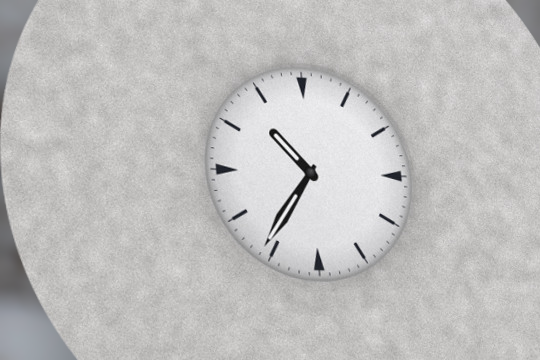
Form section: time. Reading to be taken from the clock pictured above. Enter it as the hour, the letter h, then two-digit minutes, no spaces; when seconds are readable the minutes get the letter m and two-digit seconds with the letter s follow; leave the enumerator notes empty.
10h36
